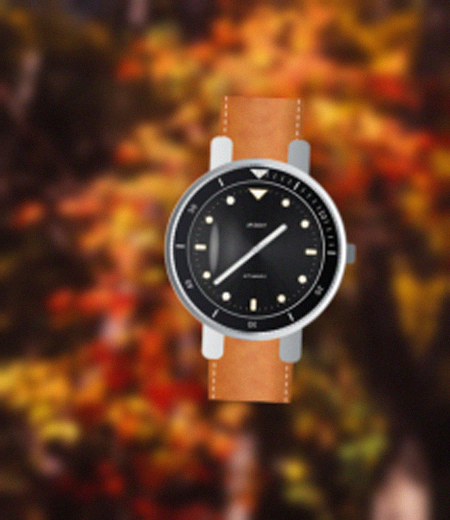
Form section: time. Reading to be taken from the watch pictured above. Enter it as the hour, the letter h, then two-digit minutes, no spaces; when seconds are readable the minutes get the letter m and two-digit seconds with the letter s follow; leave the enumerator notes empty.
1h38
